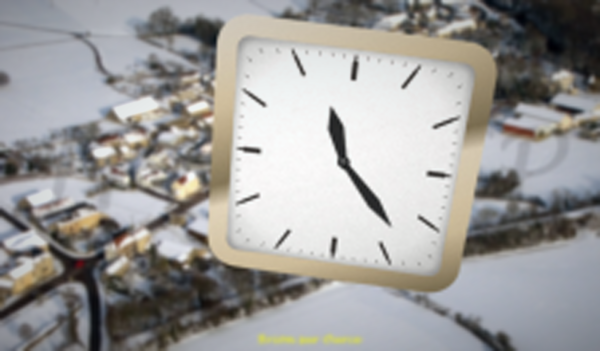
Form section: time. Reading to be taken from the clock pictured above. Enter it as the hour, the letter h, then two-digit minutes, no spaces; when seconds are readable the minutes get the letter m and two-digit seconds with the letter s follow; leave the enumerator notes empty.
11h23
